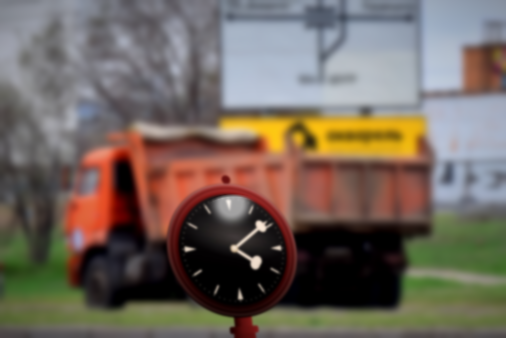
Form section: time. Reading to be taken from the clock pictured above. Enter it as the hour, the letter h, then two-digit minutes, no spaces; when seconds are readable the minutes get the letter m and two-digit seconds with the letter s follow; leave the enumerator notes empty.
4h09
